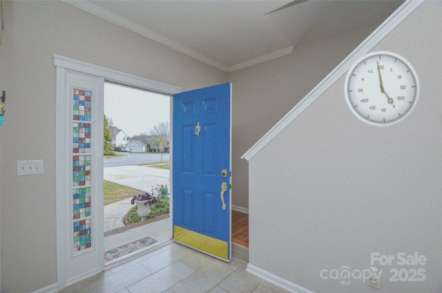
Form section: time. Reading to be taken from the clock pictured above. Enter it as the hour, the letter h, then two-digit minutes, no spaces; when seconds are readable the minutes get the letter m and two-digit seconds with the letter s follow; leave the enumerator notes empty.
4h59
